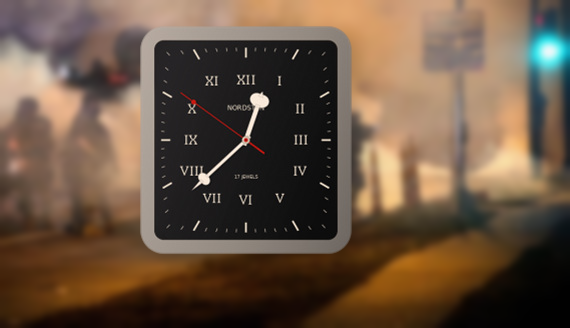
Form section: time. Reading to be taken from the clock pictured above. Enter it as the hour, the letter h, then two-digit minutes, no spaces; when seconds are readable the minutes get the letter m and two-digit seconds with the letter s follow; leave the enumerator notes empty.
12h37m51s
